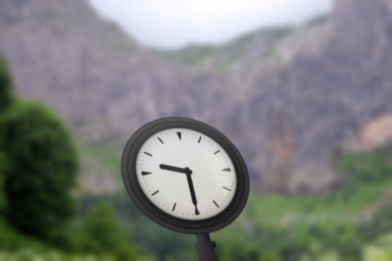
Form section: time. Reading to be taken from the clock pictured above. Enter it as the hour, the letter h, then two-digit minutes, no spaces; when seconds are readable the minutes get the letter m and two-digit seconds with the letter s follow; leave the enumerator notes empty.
9h30
